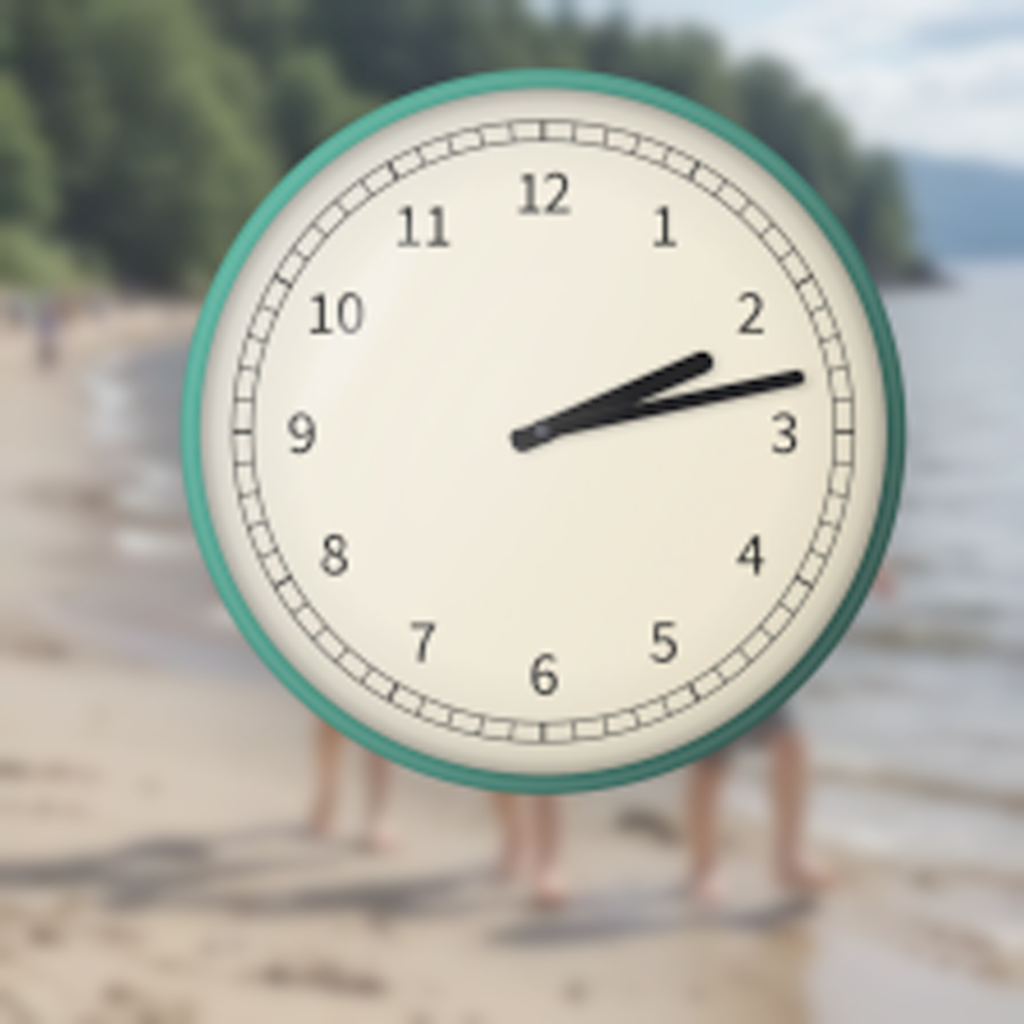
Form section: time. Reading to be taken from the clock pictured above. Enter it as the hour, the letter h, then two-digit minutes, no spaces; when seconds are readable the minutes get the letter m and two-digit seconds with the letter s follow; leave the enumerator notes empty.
2h13
